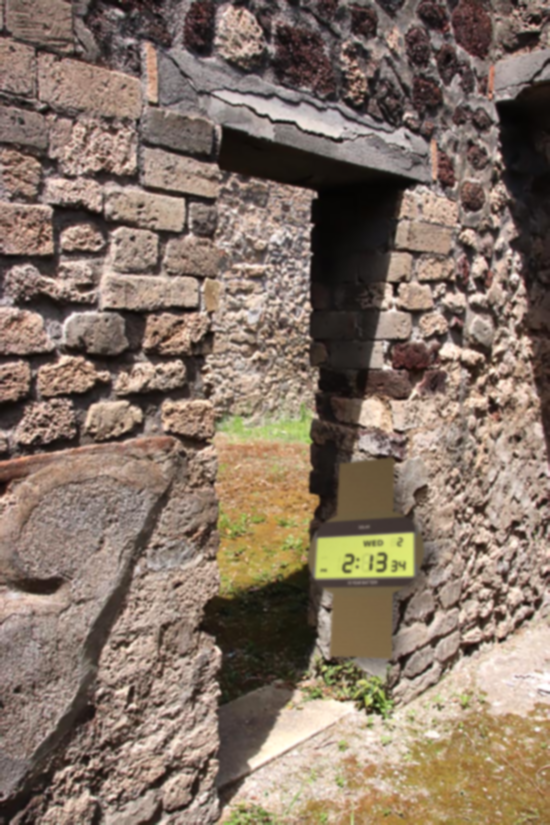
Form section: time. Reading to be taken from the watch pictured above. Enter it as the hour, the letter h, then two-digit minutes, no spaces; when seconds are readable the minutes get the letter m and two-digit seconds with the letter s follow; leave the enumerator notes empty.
2h13
